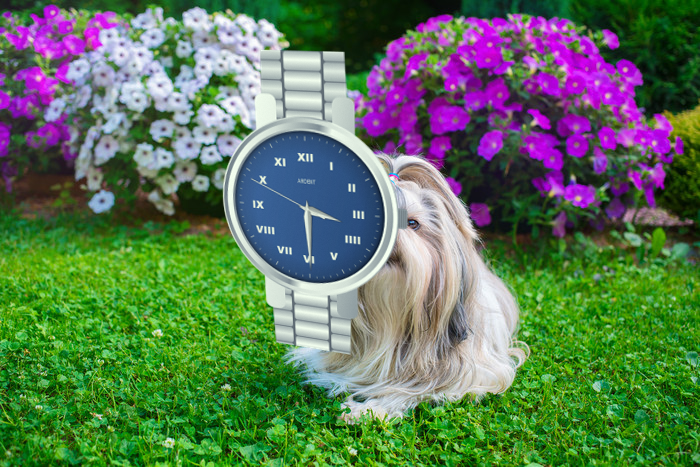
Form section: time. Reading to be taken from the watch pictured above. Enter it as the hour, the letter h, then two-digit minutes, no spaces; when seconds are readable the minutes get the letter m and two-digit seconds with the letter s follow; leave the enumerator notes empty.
3h29m49s
